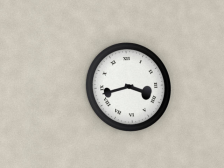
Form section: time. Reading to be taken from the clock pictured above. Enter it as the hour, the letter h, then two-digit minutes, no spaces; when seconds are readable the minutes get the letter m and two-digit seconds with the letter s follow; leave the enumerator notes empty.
3h43
